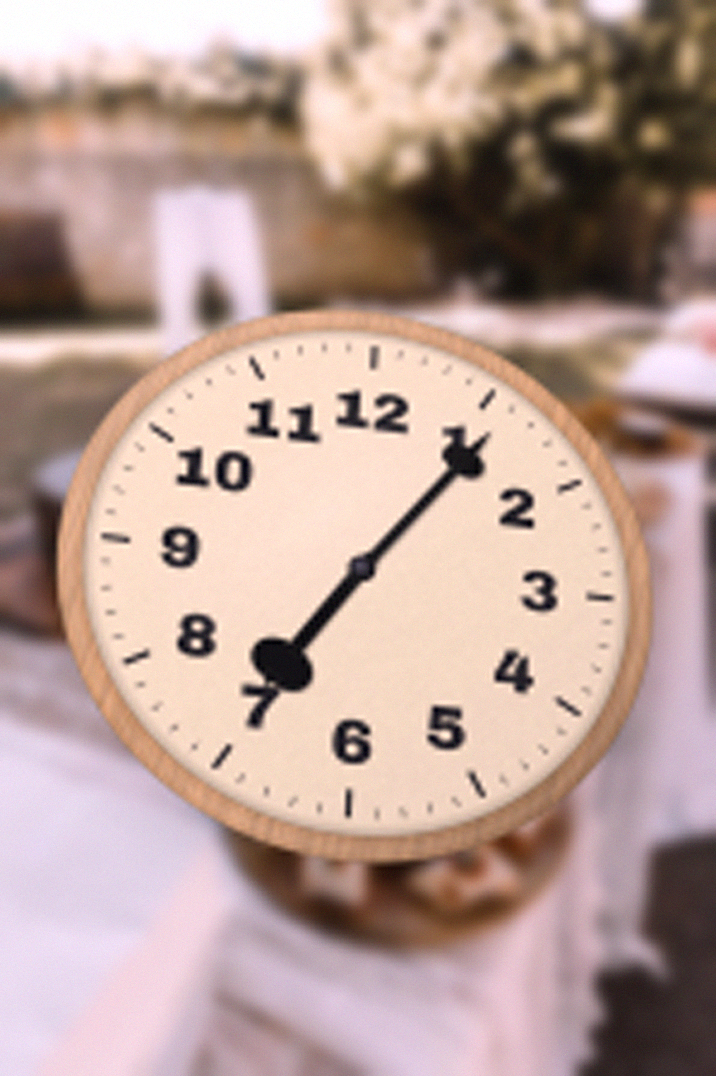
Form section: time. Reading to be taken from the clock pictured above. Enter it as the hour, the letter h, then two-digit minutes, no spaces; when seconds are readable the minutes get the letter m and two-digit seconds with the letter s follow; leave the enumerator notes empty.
7h06
